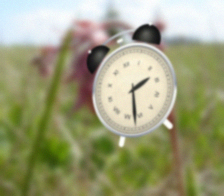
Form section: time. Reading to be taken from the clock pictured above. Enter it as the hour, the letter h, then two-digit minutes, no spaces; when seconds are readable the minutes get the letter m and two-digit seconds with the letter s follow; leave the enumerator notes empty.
2h32
